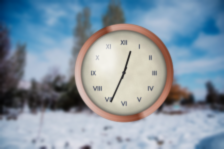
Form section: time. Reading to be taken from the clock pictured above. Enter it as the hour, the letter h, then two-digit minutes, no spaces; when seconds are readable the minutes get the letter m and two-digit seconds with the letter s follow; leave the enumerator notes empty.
12h34
